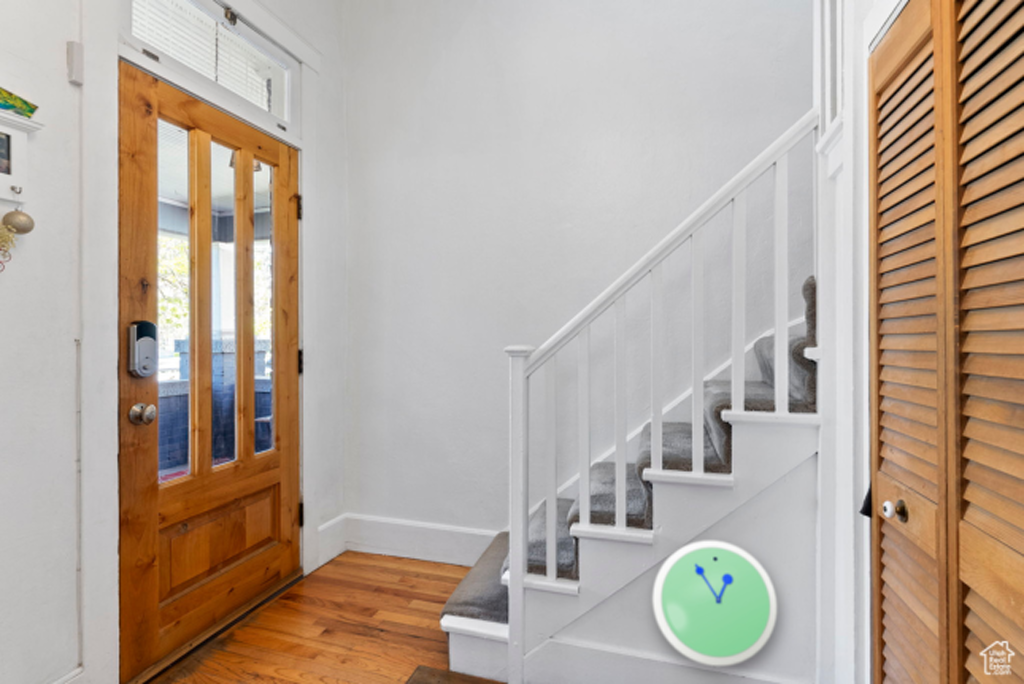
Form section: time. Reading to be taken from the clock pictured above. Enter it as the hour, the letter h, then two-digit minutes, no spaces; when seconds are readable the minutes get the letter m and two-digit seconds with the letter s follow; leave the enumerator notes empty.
12h55
